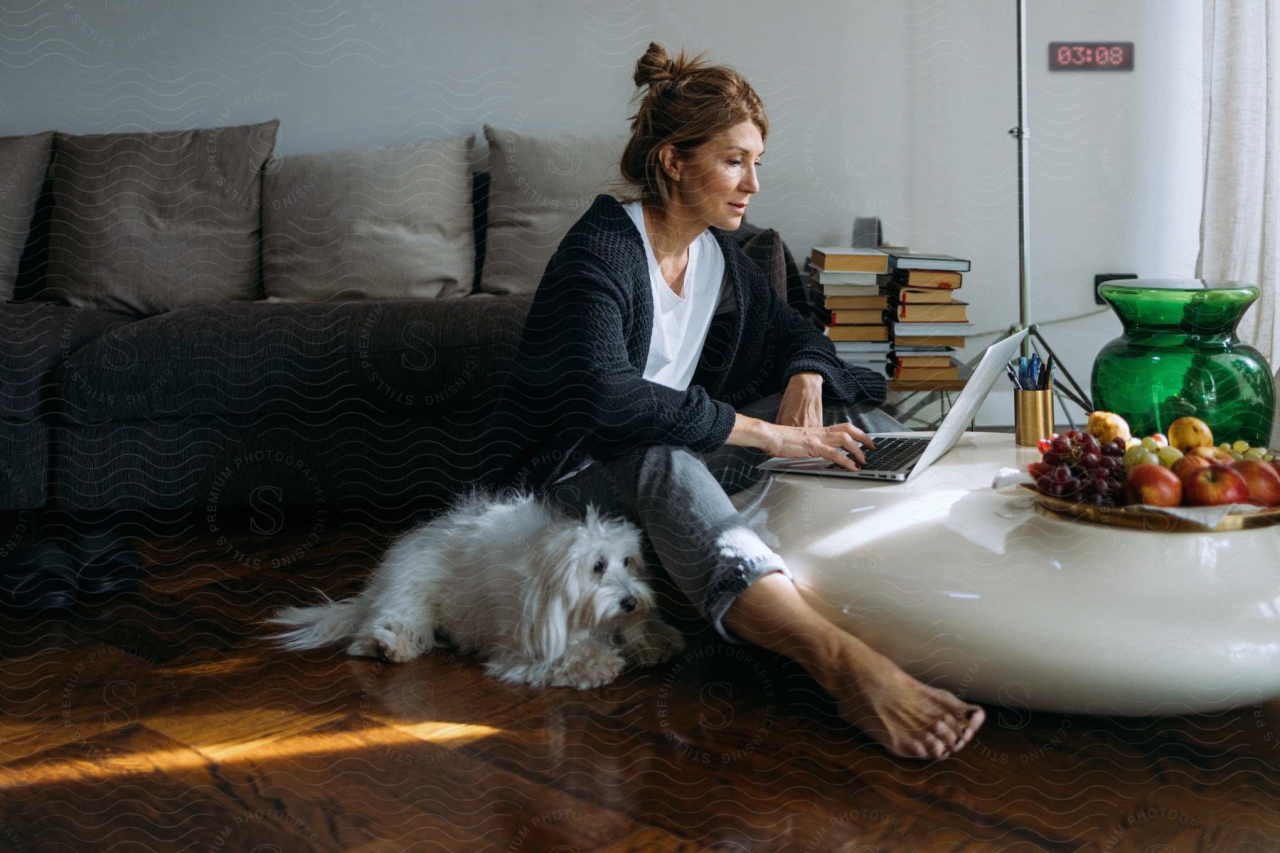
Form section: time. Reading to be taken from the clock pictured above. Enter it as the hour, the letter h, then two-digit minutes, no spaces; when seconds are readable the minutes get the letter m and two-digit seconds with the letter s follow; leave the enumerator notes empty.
3h08
